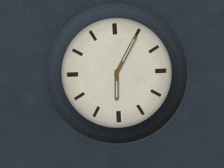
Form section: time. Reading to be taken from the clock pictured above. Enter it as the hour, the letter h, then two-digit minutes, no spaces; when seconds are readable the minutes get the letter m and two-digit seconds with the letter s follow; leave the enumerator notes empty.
6h05
